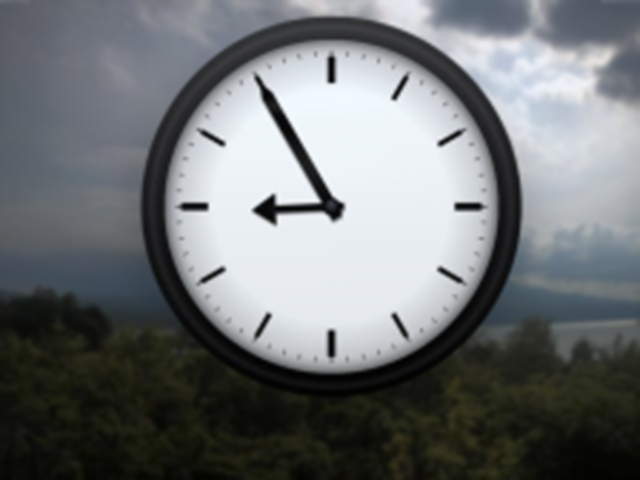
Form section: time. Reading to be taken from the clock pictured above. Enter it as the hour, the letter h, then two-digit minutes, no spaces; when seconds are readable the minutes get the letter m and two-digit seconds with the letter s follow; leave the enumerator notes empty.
8h55
